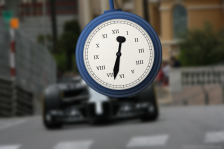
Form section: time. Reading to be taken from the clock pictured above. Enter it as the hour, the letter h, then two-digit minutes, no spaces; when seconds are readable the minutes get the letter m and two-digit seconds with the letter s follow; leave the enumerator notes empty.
12h33
